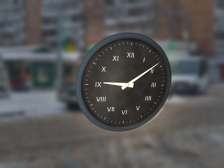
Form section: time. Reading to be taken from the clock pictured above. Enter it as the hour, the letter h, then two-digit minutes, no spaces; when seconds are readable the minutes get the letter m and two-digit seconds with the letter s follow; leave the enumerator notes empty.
9h09
